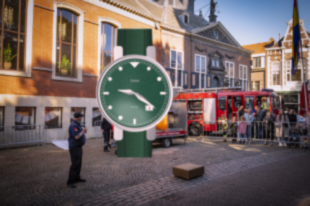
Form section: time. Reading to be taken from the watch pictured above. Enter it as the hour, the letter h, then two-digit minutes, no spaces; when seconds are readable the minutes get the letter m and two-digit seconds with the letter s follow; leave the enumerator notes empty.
9h21
